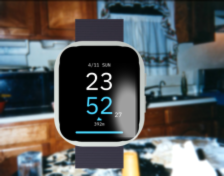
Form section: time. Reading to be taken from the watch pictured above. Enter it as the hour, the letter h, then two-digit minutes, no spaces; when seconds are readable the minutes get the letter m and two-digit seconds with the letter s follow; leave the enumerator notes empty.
23h52
